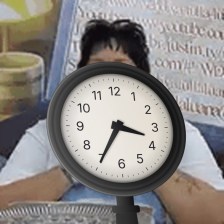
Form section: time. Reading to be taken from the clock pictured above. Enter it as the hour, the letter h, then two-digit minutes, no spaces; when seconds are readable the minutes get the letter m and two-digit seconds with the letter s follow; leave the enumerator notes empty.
3h35
